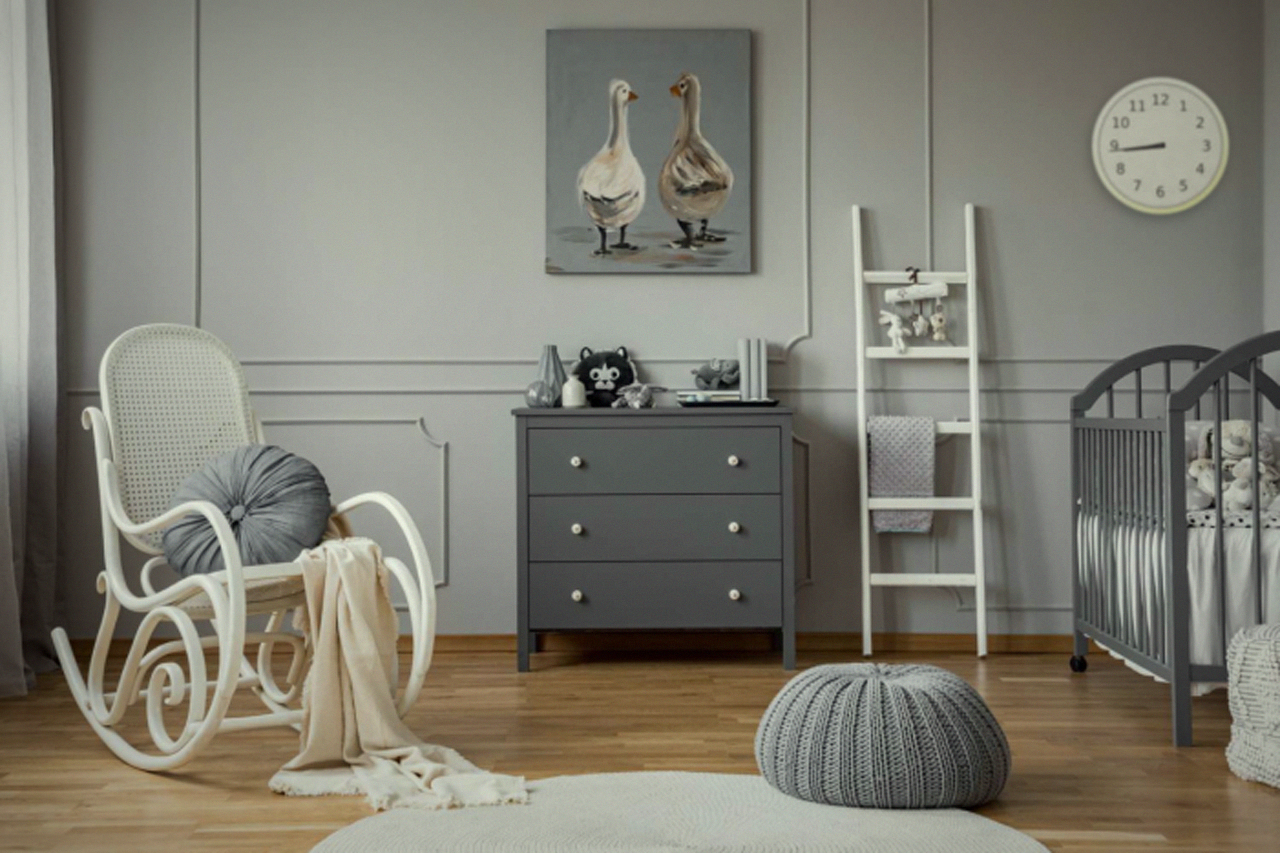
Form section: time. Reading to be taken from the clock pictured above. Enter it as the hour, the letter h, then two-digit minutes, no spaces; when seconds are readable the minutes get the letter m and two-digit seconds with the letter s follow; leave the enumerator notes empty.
8h44
